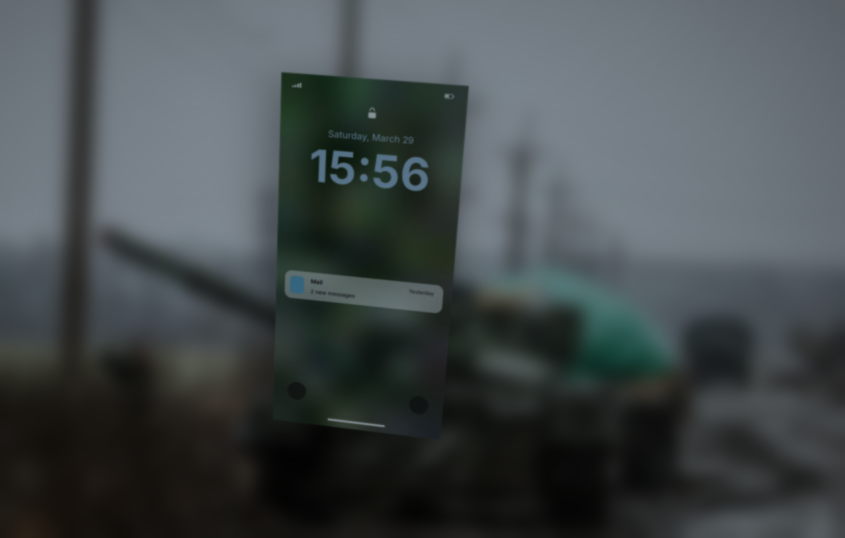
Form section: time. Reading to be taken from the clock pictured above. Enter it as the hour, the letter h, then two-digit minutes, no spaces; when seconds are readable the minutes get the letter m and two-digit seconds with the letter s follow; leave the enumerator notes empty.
15h56
